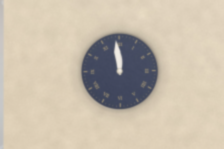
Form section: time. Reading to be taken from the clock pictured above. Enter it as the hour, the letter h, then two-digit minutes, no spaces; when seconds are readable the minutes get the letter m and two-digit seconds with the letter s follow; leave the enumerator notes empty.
11h59
